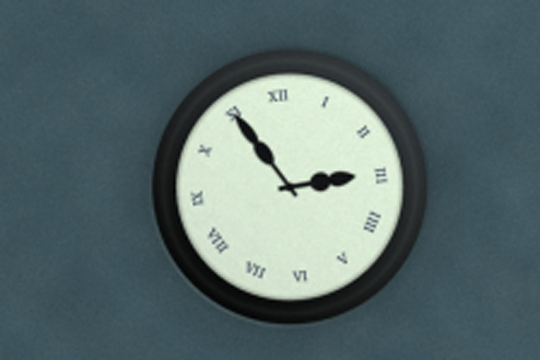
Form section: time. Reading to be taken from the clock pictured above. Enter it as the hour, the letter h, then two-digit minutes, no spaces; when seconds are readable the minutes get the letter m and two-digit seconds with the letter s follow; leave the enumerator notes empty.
2h55
